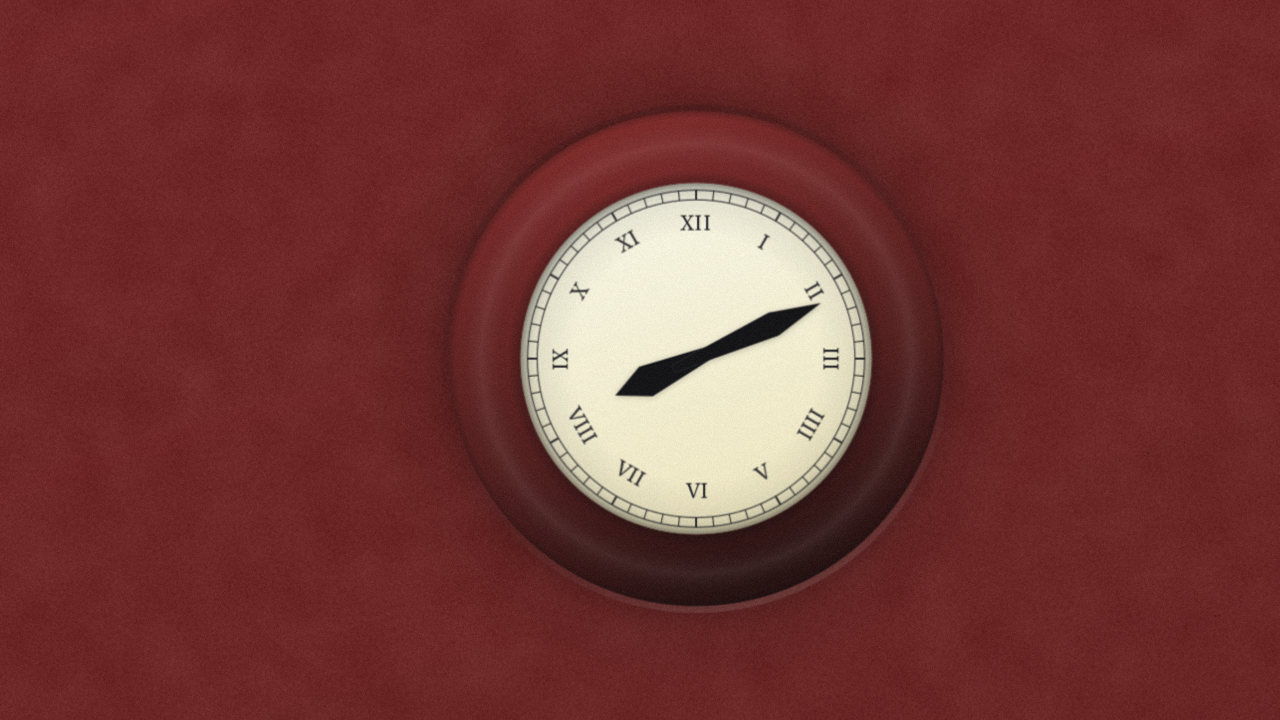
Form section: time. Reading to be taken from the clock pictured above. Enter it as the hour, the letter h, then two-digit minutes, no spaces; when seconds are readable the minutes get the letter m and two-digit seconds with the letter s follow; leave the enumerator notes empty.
8h11
